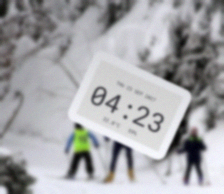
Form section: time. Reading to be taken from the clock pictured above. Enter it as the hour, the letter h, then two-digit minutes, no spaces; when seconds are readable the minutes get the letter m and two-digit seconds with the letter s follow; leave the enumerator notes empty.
4h23
